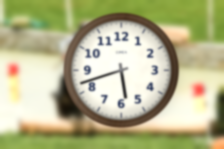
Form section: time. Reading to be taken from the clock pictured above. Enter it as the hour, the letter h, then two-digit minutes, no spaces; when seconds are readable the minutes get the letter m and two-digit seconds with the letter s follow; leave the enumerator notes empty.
5h42
